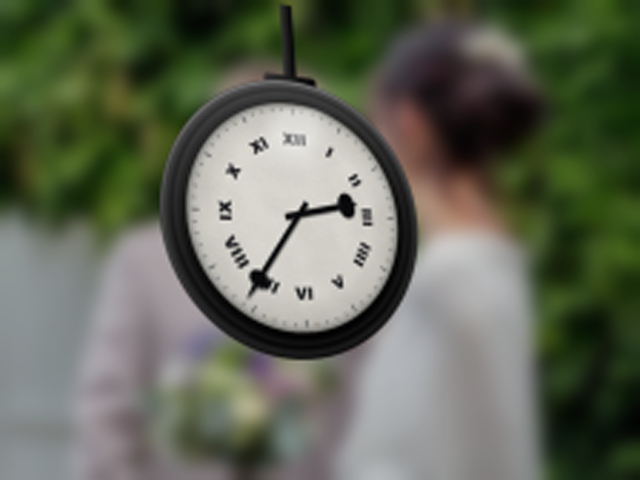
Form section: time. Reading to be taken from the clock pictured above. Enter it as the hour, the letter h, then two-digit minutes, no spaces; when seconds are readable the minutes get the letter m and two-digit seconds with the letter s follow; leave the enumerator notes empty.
2h36
